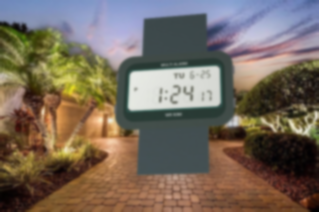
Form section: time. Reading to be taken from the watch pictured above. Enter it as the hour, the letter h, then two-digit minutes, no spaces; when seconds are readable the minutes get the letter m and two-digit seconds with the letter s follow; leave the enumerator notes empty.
1h24
